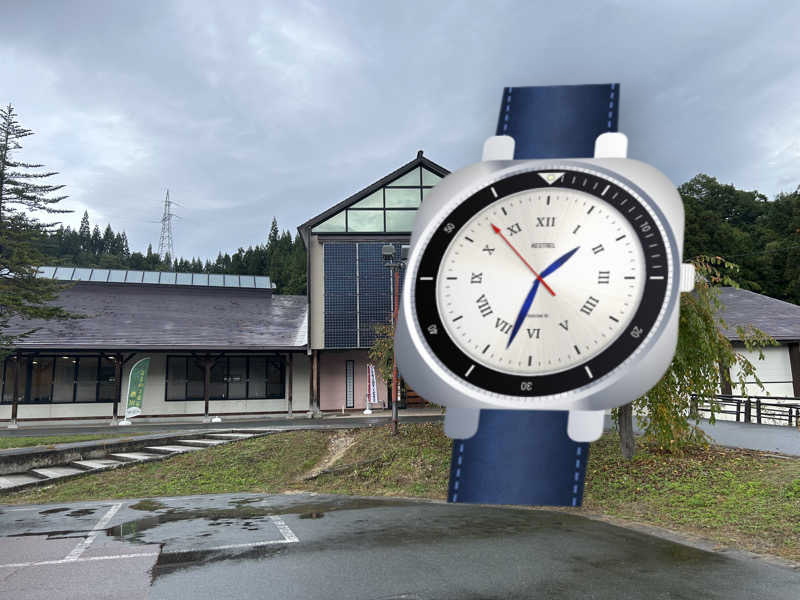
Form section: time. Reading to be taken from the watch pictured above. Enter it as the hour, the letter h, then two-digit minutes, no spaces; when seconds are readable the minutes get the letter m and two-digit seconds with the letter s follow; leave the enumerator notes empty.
1h32m53s
